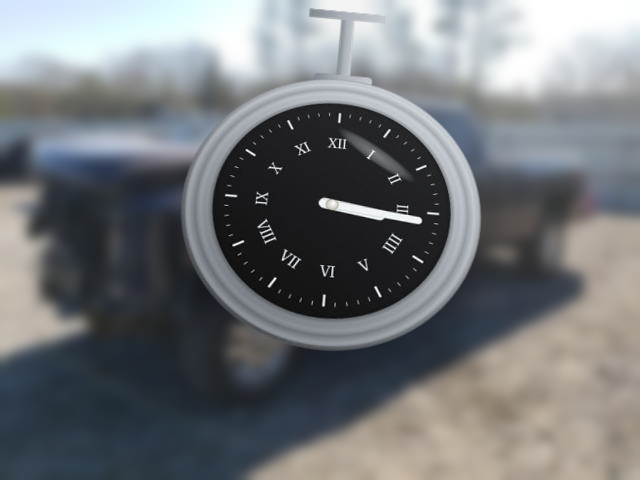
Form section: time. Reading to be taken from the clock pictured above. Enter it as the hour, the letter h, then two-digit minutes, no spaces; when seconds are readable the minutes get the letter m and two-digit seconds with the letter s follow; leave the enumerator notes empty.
3h16
